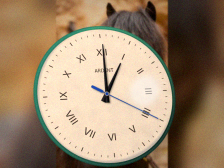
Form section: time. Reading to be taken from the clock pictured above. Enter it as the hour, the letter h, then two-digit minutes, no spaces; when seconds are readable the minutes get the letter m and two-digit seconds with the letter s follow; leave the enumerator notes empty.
1h00m20s
